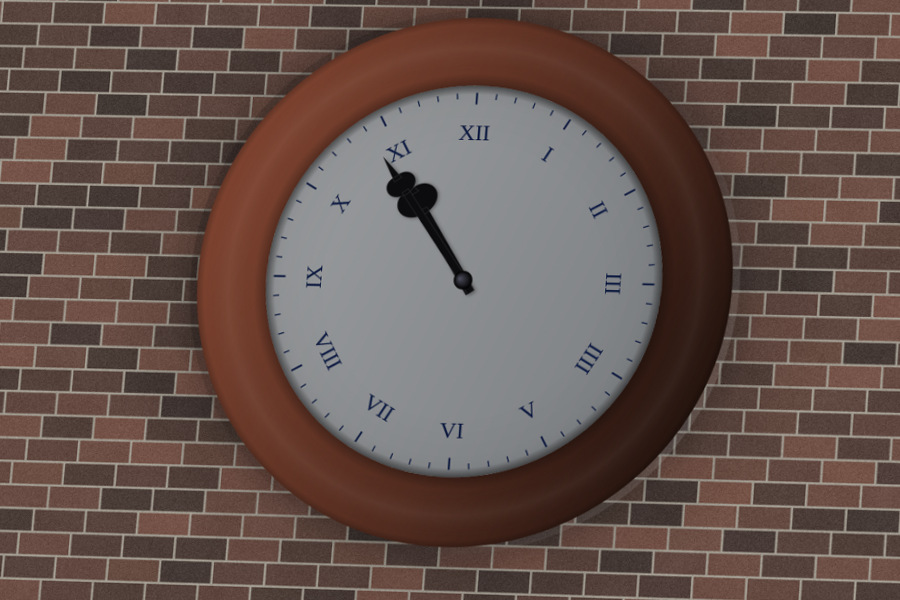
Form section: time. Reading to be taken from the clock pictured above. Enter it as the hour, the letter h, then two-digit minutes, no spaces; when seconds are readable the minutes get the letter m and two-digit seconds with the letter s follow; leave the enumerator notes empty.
10h54
